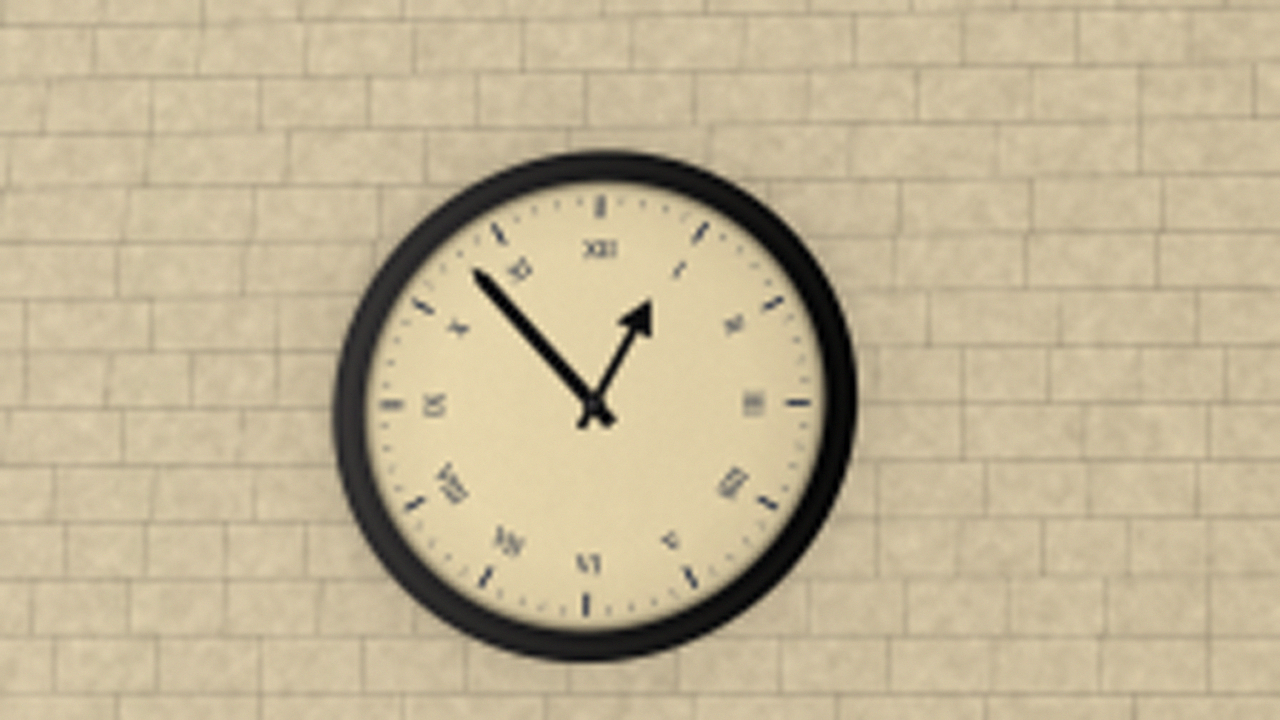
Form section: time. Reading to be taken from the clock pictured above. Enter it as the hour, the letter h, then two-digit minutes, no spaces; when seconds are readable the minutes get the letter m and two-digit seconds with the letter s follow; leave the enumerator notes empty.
12h53
